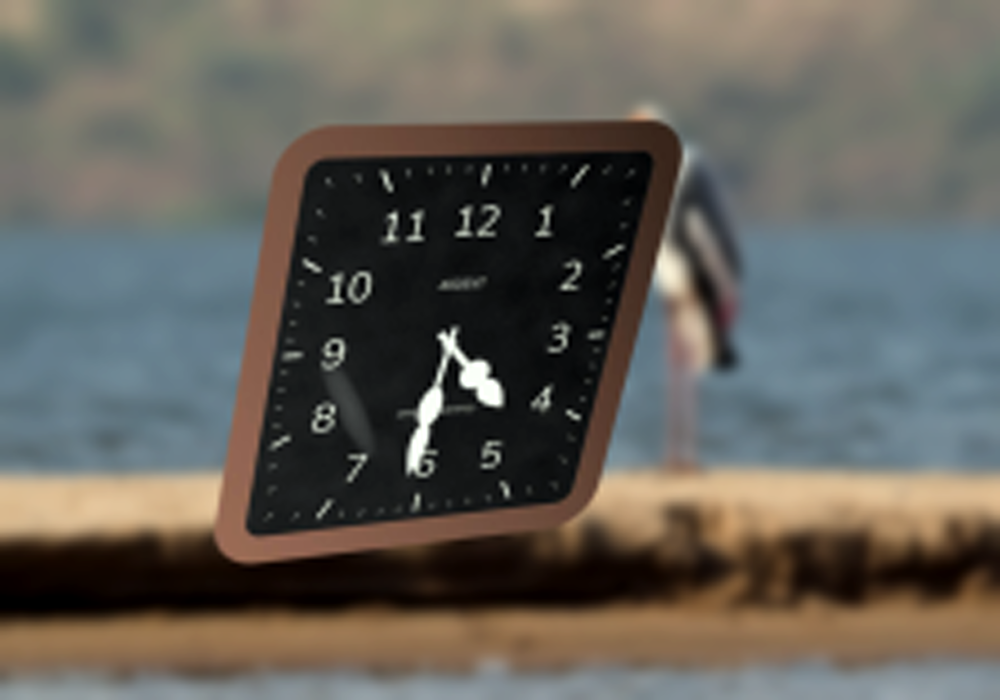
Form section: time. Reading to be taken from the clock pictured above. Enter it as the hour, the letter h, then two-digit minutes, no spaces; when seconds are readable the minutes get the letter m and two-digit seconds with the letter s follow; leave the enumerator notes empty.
4h31
